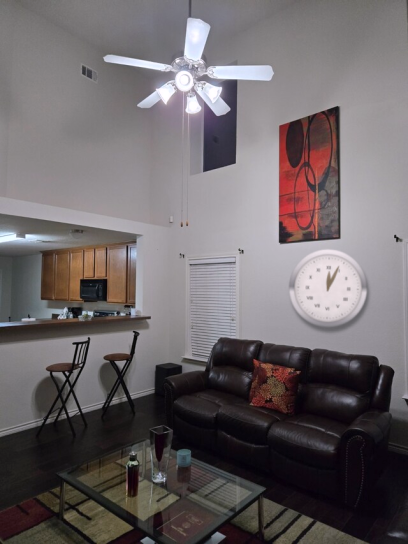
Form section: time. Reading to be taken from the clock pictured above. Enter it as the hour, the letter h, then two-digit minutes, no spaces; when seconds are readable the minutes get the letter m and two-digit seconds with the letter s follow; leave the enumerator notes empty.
12h04
